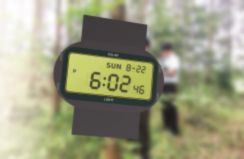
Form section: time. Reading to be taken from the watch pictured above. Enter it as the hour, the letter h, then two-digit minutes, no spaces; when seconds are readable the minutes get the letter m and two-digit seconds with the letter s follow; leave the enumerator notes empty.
6h02
